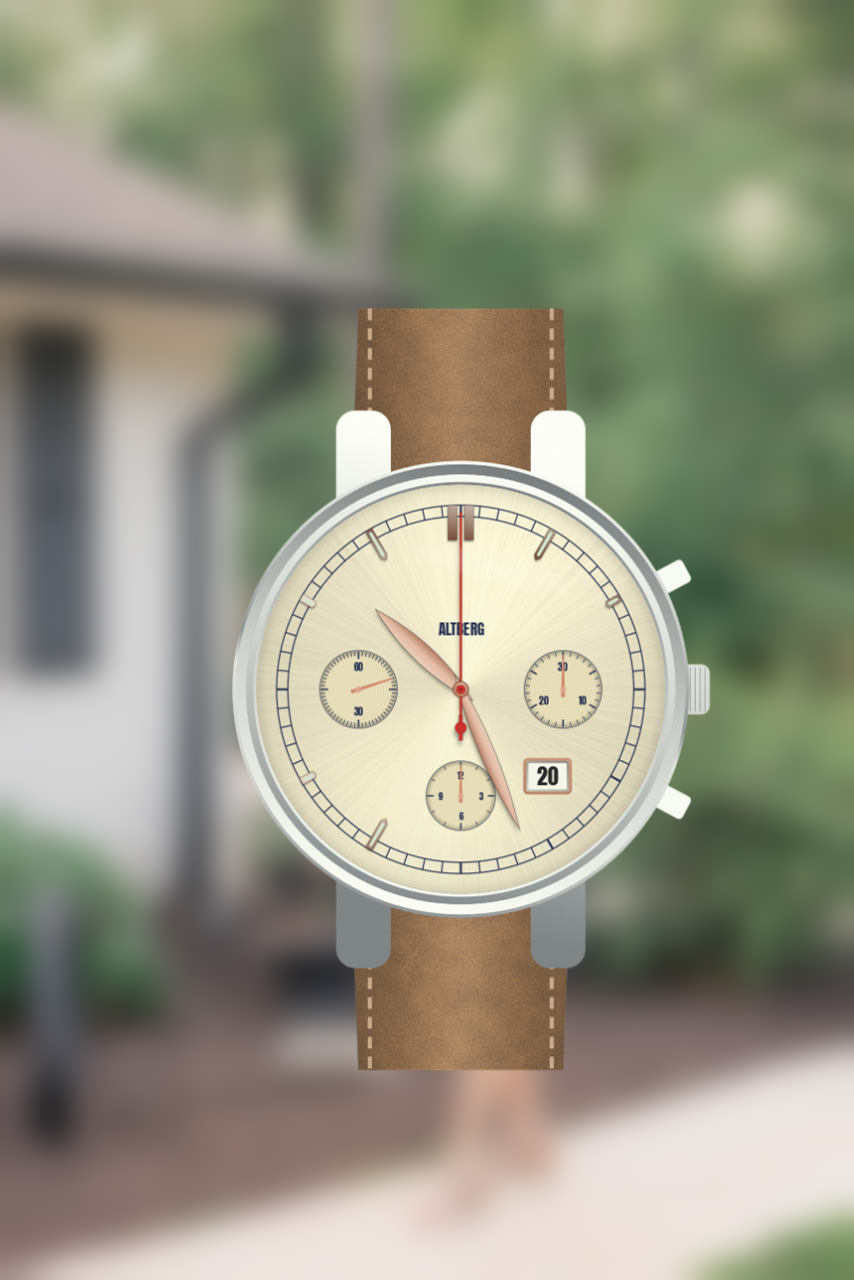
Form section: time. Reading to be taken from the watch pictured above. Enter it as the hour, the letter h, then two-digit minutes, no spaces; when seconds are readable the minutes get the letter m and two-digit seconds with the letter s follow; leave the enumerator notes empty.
10h26m12s
